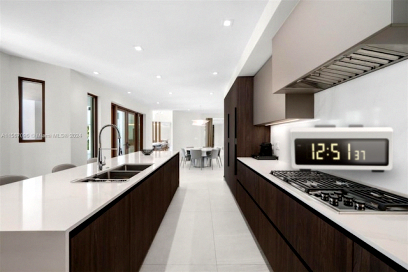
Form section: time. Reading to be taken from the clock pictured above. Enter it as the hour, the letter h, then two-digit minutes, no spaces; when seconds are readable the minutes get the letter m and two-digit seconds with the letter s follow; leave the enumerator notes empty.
12h51m37s
